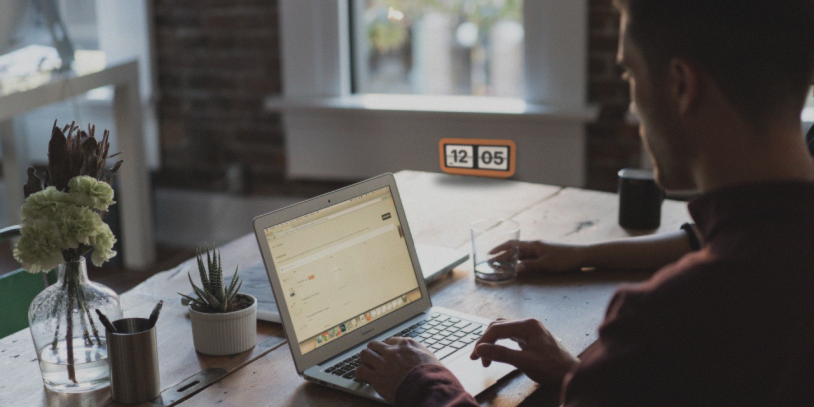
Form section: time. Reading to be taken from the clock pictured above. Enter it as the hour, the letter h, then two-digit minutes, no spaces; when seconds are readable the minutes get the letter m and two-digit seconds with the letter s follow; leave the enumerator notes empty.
12h05
